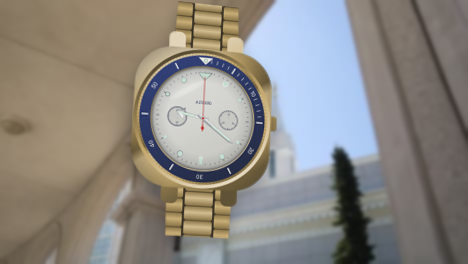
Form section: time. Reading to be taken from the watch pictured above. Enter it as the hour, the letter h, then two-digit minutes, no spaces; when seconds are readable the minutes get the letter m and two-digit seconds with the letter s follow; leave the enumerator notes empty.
9h21
